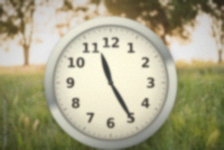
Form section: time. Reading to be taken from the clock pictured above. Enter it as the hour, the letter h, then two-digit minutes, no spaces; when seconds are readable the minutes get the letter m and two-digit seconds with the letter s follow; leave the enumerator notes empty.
11h25
